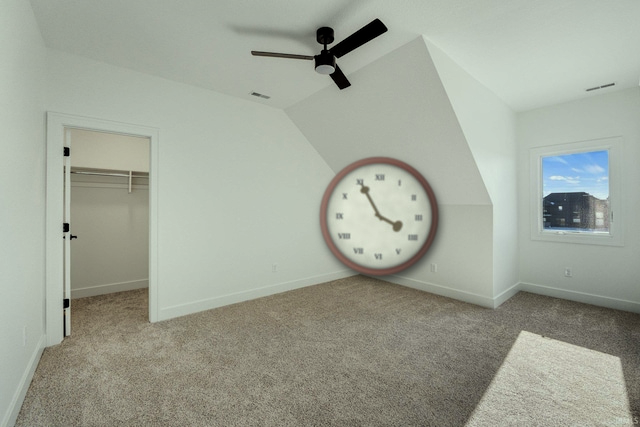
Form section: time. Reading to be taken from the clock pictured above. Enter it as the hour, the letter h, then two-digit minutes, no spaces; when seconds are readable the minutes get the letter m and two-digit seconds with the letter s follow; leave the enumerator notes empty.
3h55
